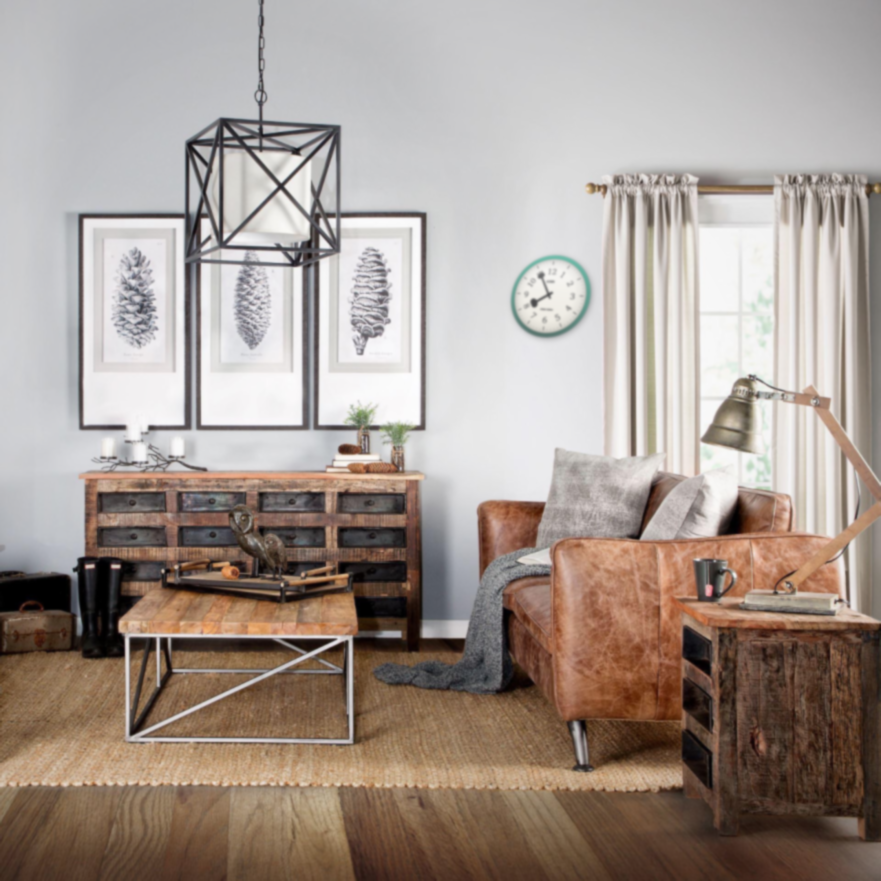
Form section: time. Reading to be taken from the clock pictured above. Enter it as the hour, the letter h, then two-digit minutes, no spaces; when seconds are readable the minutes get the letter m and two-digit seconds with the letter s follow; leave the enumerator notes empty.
7h55
